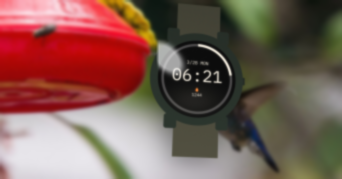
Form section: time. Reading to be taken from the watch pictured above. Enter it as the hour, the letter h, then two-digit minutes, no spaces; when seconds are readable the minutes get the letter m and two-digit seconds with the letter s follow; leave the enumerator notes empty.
6h21
